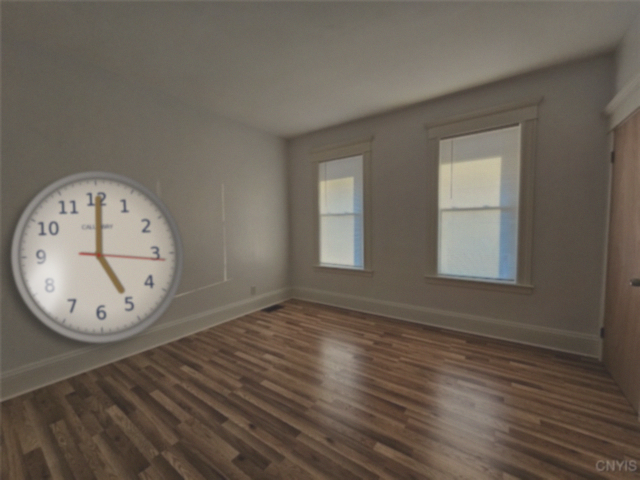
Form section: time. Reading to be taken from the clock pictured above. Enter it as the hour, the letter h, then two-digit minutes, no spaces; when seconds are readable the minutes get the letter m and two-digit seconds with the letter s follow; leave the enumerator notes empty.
5h00m16s
